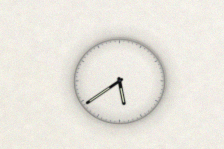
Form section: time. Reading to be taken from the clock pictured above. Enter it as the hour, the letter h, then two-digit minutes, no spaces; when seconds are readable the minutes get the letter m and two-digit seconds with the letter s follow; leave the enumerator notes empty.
5h39
